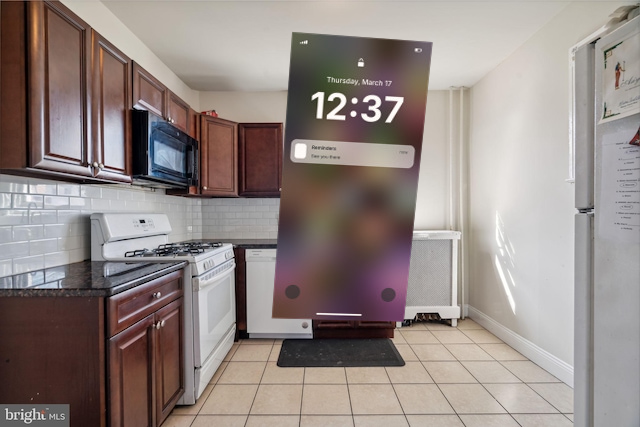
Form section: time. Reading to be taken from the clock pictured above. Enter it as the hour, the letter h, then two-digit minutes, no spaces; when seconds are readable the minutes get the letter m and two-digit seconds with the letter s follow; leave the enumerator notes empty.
12h37
